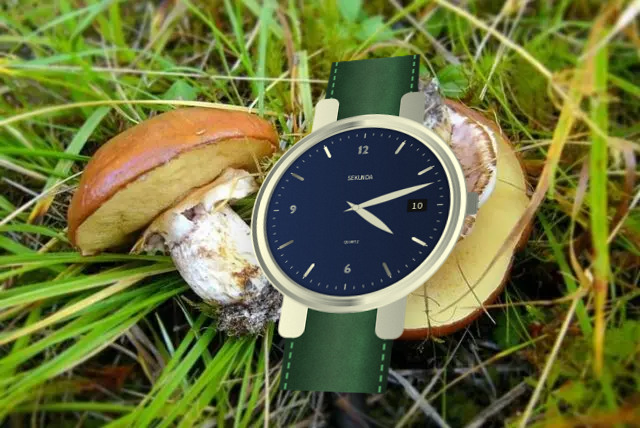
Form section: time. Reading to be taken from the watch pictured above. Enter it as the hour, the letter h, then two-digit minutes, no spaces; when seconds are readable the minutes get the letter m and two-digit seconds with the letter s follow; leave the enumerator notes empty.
4h12
